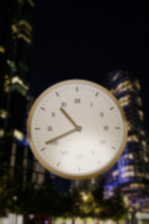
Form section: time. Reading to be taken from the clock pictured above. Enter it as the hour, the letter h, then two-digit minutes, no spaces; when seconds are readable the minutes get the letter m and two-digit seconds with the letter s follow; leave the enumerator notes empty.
10h41
